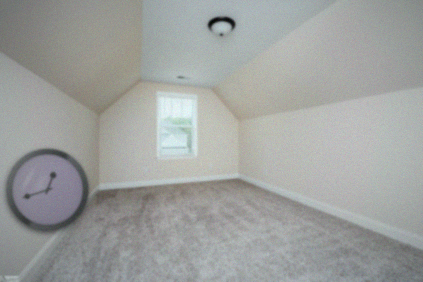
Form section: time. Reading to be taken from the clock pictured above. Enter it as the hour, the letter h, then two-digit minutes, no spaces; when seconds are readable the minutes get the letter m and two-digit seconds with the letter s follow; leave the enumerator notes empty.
12h42
